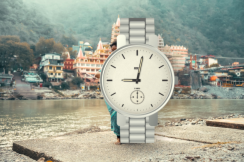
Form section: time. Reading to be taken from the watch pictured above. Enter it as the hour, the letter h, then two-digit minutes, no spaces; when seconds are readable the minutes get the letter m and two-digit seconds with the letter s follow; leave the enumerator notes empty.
9h02
